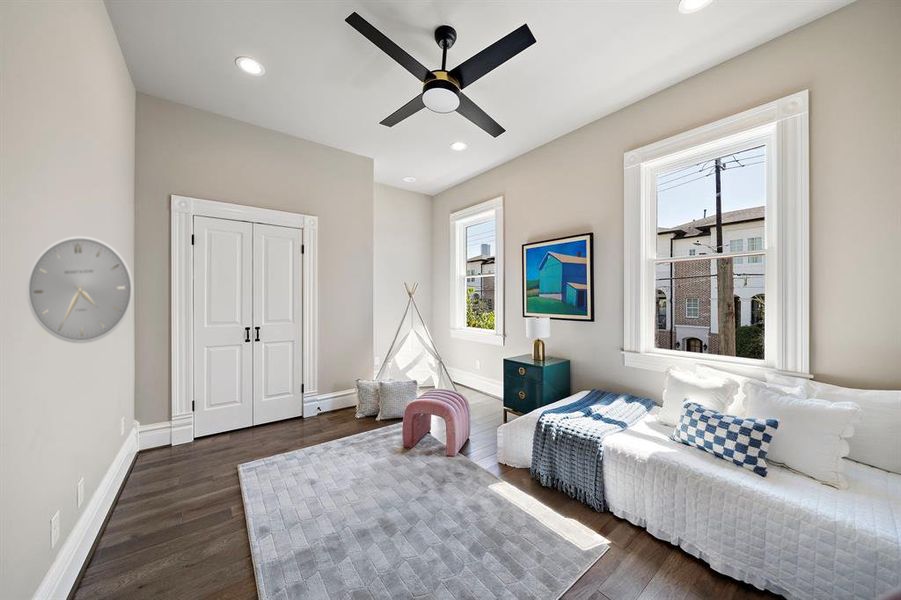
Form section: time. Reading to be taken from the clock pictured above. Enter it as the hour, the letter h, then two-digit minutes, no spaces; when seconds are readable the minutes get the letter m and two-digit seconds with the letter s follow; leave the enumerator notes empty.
4h35
